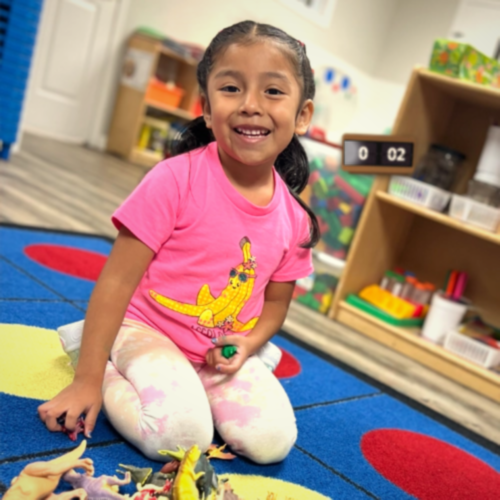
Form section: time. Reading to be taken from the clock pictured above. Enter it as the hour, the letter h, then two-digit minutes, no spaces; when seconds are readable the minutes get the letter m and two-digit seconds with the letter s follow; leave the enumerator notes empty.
0h02
